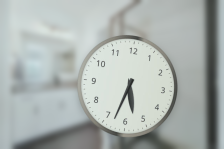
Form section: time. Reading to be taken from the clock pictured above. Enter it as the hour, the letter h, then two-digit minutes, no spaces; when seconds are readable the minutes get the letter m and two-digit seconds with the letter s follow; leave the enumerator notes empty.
5h33
